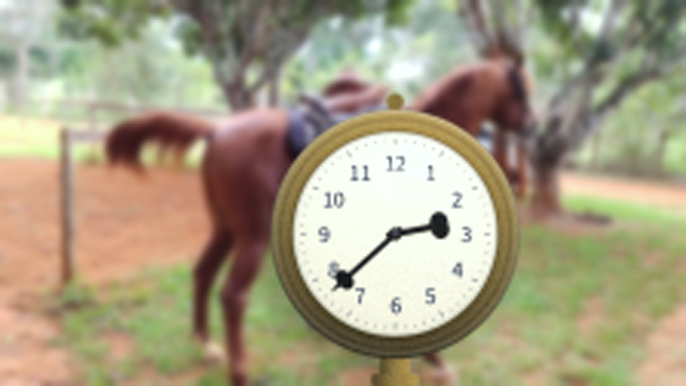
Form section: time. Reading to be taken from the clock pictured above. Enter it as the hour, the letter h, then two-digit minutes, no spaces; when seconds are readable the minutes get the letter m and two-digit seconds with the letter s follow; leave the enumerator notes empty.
2h38
